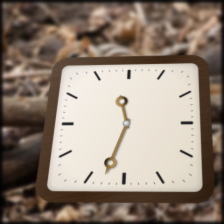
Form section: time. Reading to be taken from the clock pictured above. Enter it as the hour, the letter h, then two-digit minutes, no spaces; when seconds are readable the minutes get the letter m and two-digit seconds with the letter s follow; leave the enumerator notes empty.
11h33
